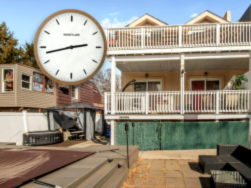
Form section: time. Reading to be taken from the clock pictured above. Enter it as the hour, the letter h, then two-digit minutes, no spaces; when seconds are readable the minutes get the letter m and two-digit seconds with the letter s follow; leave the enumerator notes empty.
2h43
